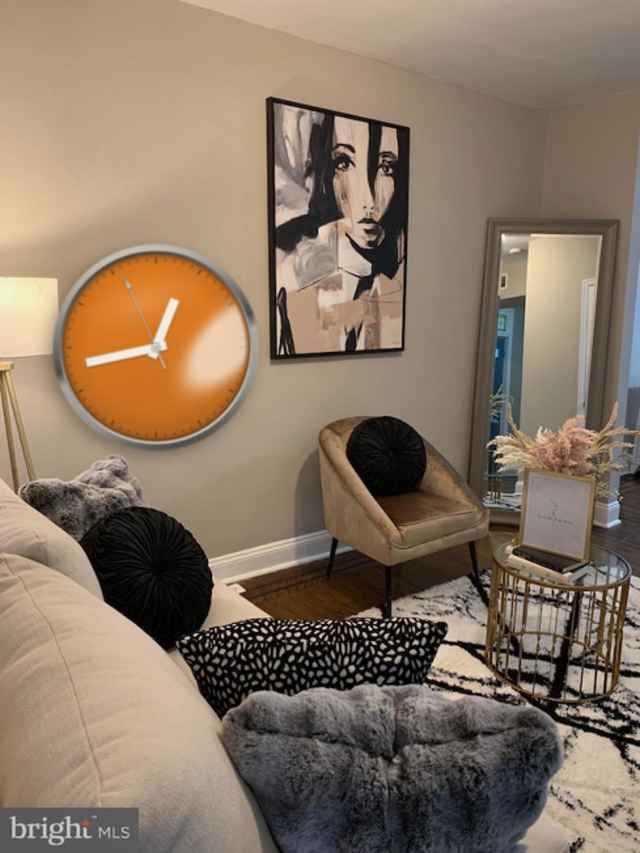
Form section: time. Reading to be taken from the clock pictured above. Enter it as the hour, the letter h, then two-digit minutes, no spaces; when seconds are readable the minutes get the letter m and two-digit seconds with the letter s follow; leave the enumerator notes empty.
12h42m56s
